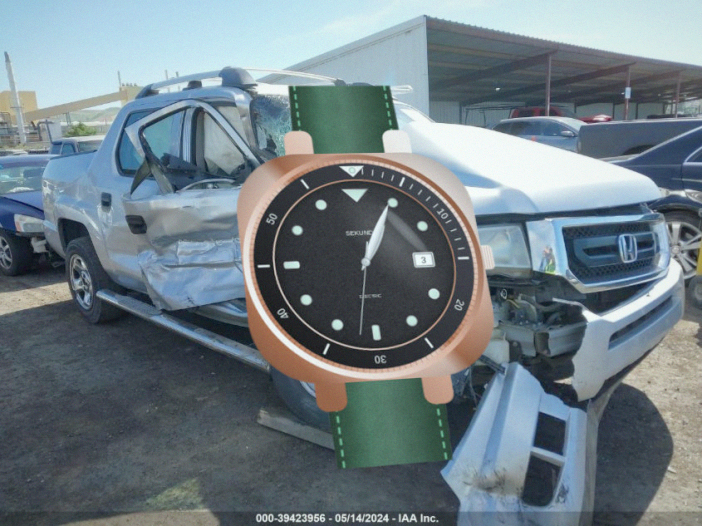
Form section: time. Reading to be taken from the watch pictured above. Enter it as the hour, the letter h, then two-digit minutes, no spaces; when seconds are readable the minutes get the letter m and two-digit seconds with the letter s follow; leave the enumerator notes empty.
1h04m32s
